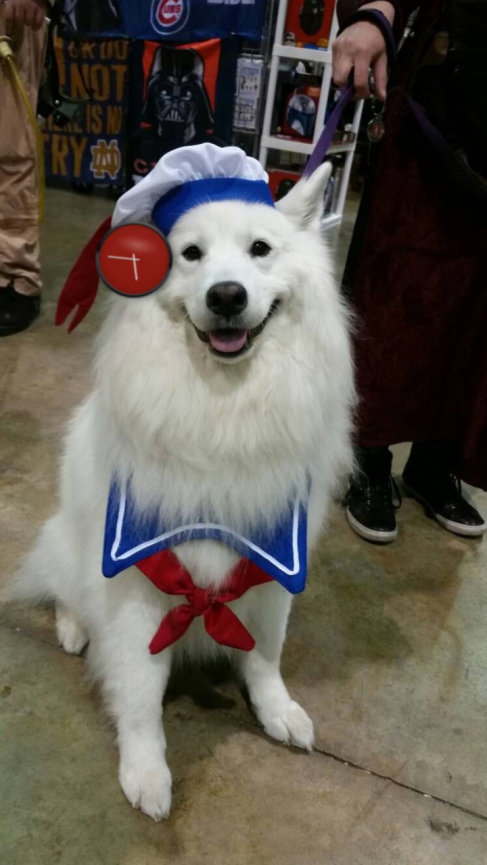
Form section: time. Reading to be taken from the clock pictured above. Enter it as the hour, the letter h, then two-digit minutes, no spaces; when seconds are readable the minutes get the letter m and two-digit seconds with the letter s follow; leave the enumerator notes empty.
5h46
